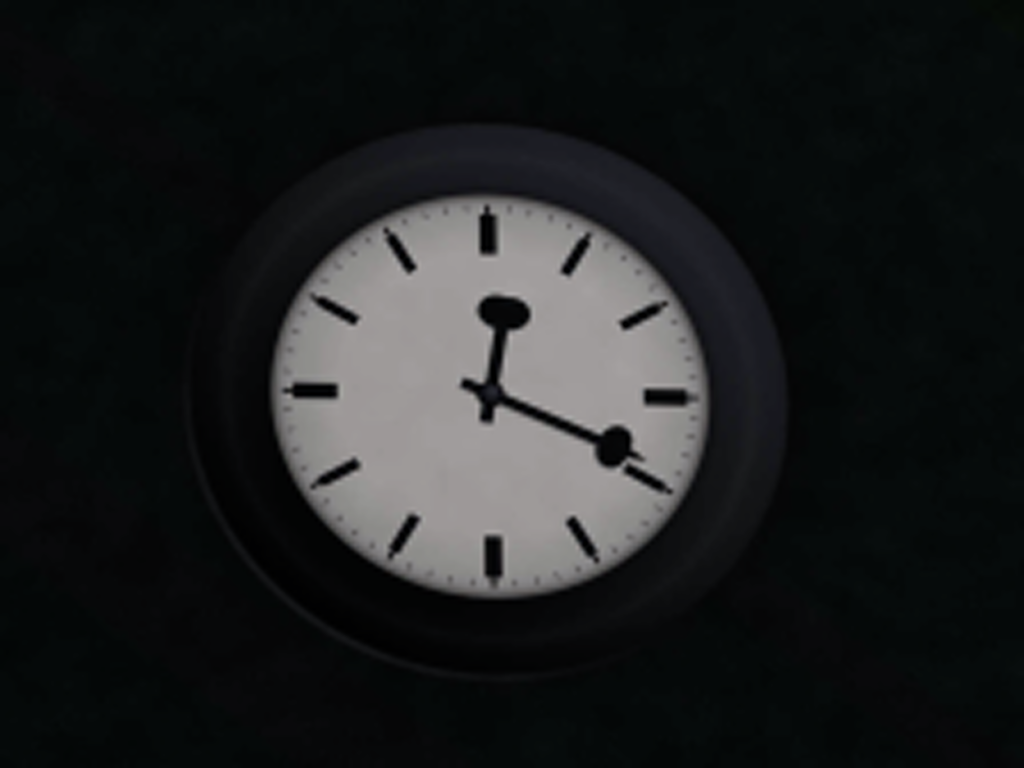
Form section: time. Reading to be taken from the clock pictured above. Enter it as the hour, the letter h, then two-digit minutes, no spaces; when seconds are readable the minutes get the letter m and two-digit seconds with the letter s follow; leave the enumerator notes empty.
12h19
